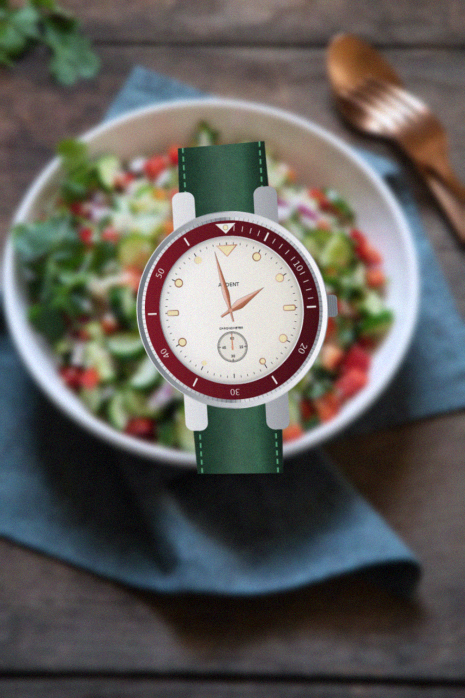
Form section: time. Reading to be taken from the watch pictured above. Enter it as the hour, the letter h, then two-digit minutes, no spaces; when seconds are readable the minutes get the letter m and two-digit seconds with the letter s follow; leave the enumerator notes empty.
1h58
